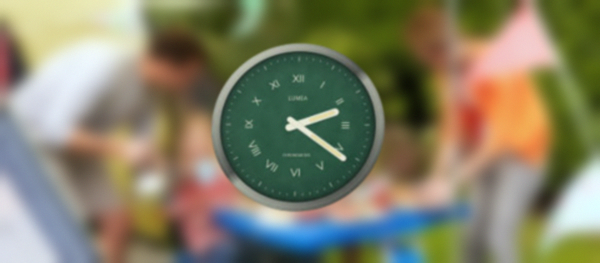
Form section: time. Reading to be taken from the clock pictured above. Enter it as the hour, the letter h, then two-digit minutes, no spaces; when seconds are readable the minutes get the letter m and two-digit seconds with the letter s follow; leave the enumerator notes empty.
2h21
